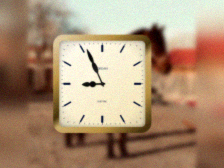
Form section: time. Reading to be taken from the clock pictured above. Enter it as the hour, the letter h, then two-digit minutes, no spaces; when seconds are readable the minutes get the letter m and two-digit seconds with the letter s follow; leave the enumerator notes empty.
8h56
